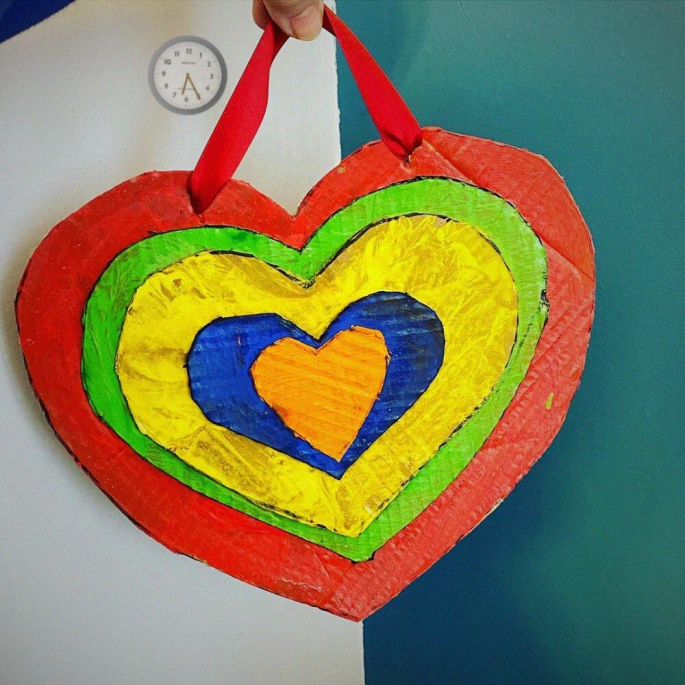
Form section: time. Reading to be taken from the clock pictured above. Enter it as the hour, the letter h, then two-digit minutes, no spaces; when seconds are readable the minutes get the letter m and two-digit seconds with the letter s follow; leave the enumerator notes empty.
6h25
